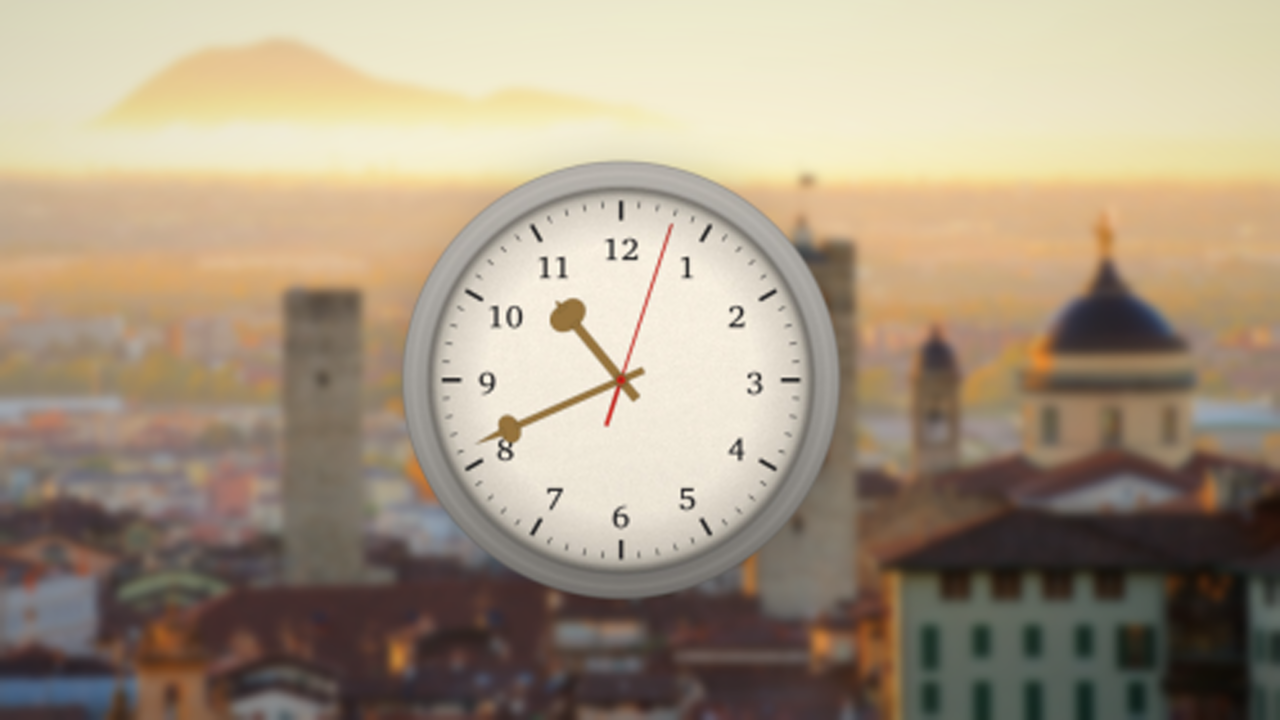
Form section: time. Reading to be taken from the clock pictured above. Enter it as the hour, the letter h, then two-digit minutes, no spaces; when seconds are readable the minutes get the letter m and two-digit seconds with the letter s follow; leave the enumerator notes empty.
10h41m03s
